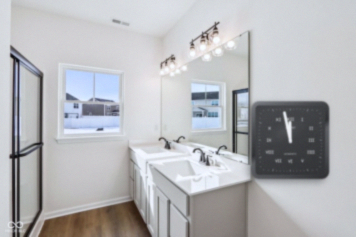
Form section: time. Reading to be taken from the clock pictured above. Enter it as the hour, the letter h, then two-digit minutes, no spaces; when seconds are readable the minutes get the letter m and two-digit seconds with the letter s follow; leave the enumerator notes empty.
11h58
